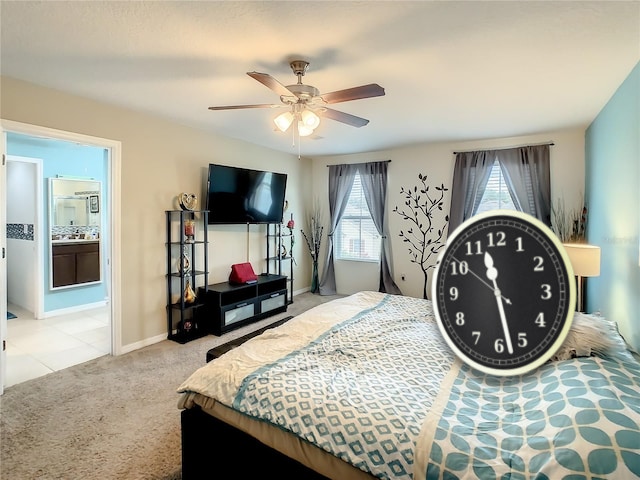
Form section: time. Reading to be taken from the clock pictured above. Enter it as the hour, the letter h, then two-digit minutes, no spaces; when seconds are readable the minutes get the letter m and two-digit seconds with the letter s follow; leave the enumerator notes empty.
11h27m51s
